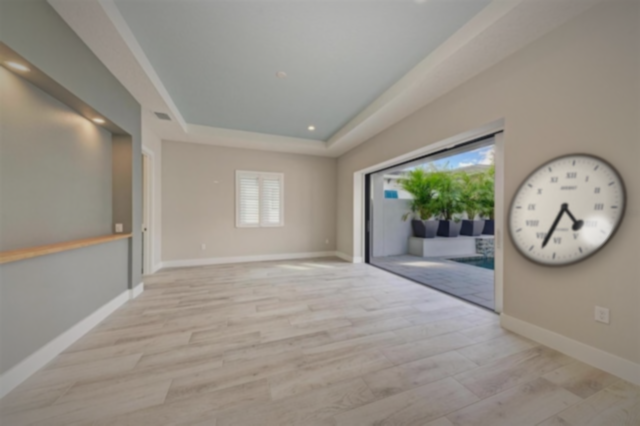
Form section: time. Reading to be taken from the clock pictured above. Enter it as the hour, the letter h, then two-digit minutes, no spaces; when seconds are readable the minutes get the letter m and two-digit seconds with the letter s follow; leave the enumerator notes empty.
4h33
